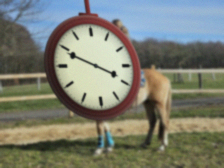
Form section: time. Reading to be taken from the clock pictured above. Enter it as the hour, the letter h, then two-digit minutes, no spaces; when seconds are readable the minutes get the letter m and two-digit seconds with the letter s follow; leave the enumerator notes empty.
3h49
